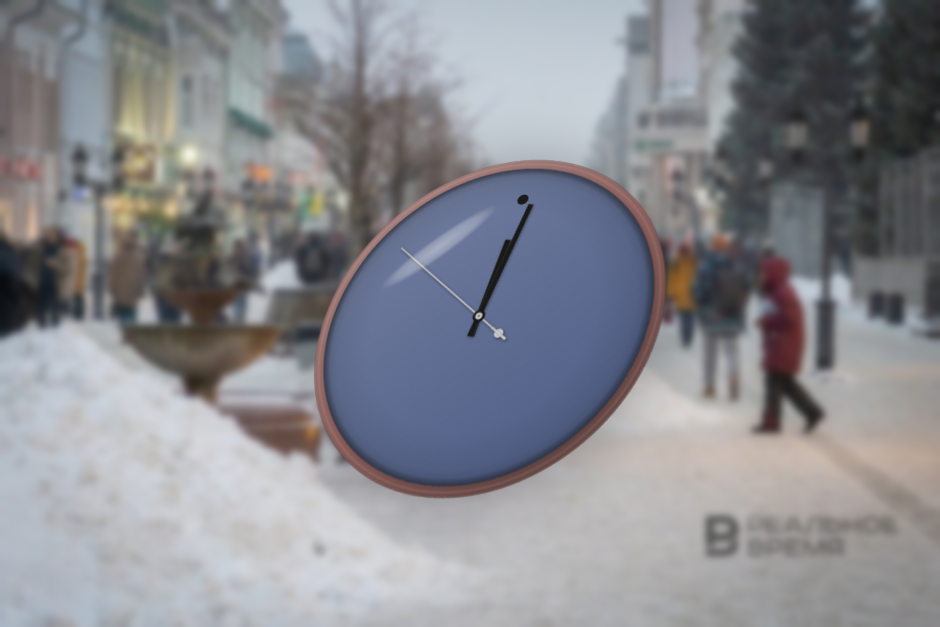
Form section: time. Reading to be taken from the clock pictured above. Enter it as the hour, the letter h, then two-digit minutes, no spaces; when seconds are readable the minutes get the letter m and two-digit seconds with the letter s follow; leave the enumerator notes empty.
12h00m50s
